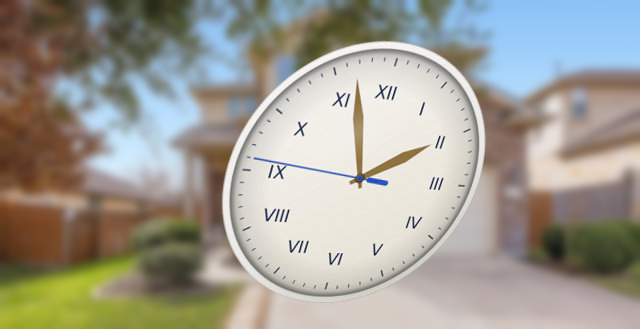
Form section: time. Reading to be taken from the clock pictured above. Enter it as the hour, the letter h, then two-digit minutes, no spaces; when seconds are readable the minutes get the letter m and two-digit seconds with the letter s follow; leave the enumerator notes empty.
1h56m46s
